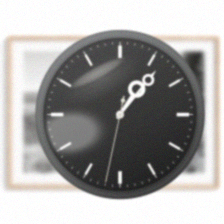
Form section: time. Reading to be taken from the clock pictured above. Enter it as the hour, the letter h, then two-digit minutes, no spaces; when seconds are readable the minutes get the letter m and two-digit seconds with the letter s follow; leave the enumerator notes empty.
1h06m32s
